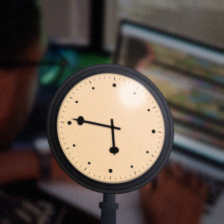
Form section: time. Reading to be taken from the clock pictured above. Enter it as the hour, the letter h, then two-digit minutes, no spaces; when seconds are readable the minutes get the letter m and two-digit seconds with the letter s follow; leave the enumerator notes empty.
5h46
